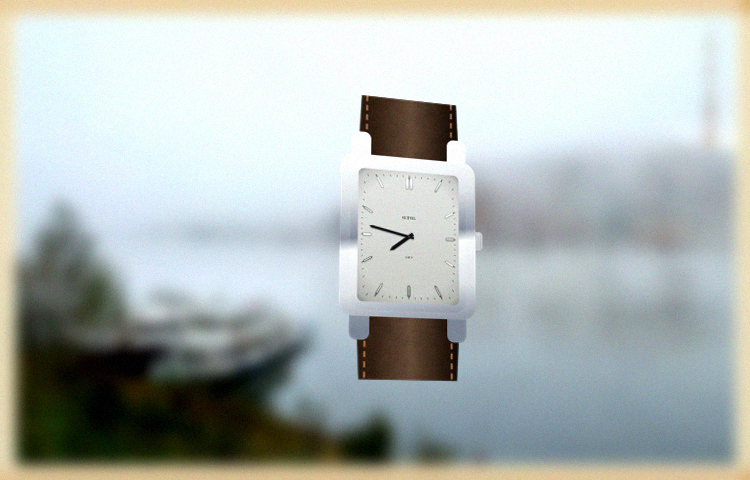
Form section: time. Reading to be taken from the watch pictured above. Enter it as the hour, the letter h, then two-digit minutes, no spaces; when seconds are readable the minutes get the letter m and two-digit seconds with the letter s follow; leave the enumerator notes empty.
7h47
